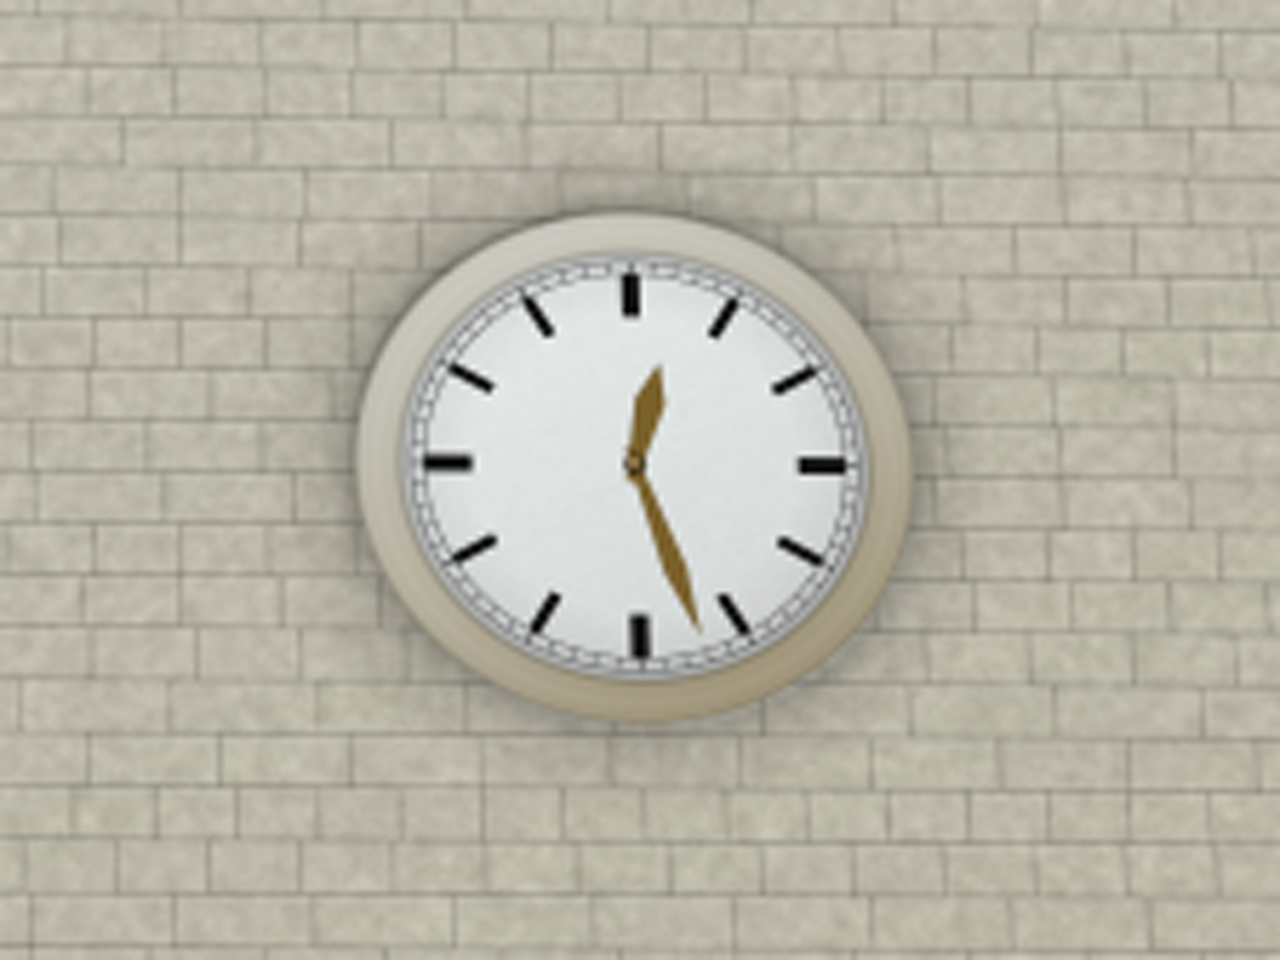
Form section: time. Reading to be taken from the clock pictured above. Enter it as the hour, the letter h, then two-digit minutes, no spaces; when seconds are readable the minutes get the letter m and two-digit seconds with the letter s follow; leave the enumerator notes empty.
12h27
